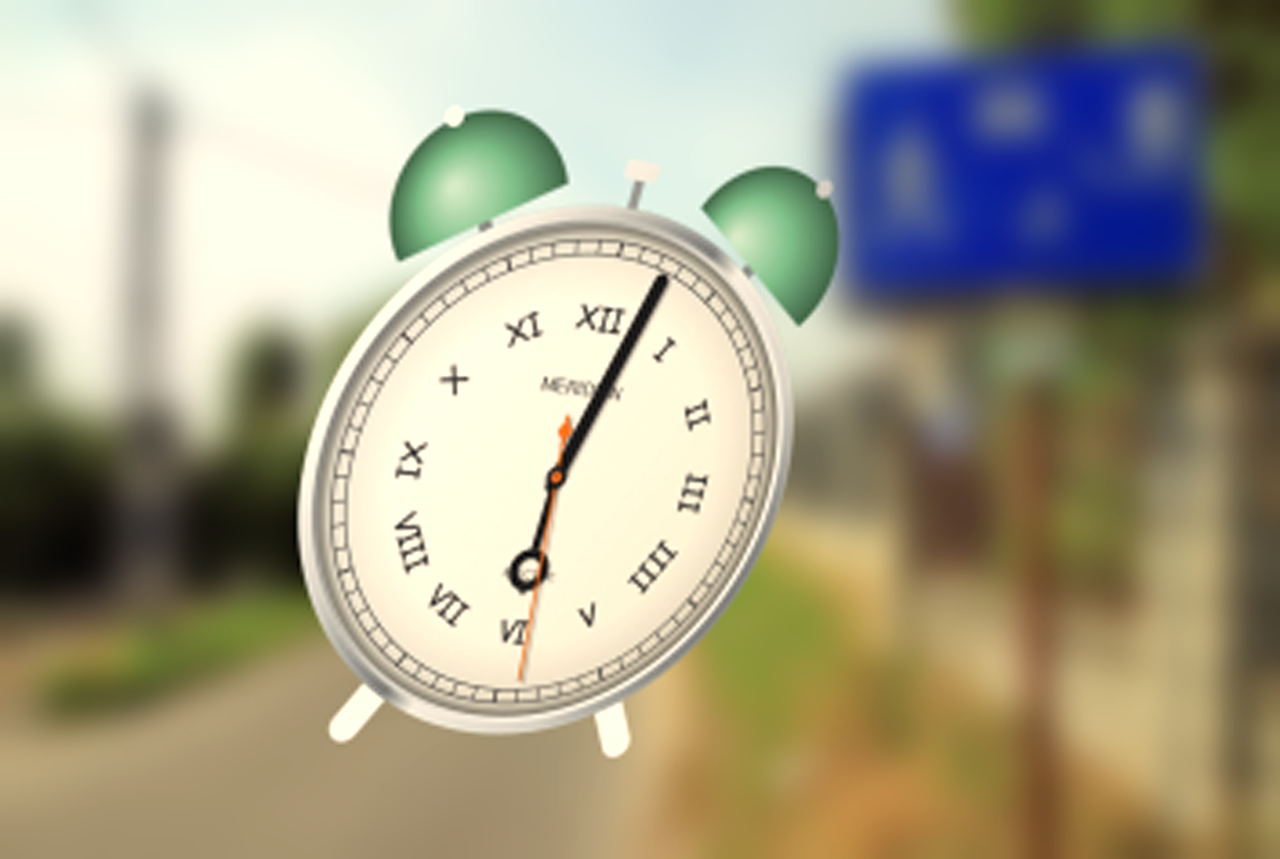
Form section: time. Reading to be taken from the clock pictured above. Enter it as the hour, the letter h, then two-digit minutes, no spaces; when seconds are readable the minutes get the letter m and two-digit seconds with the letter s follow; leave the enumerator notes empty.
6h02m29s
